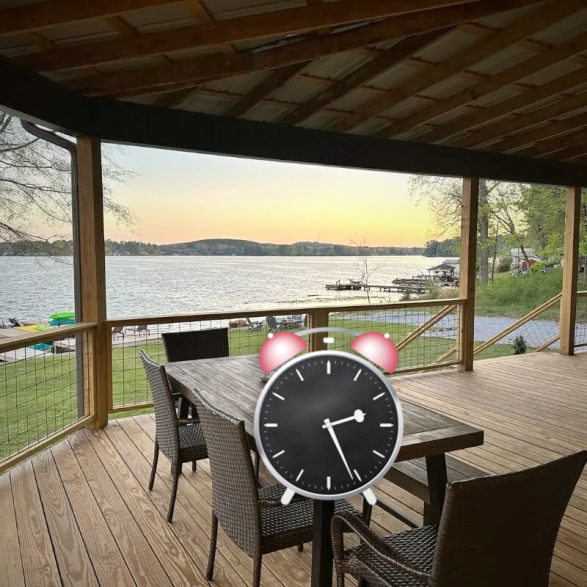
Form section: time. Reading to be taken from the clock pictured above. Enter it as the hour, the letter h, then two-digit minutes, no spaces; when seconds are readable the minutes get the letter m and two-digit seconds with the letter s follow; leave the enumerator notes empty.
2h26
